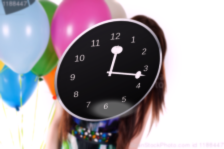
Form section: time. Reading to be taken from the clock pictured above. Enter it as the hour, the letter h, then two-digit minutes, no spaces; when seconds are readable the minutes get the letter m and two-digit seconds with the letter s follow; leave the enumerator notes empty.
12h17
